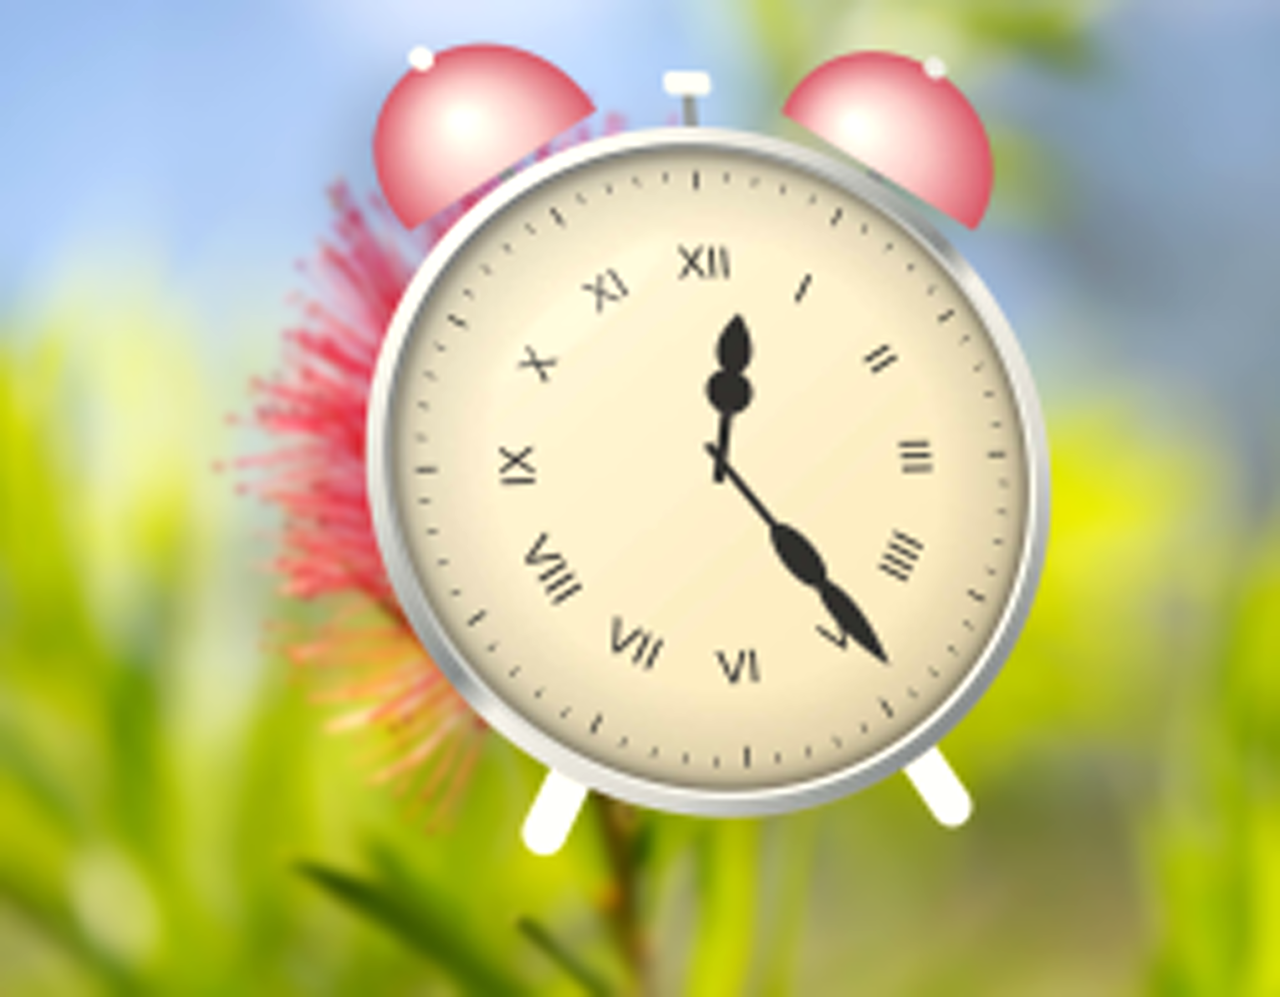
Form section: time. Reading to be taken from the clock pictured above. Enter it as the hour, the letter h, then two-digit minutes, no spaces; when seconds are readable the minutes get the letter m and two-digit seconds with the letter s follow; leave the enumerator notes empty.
12h24
